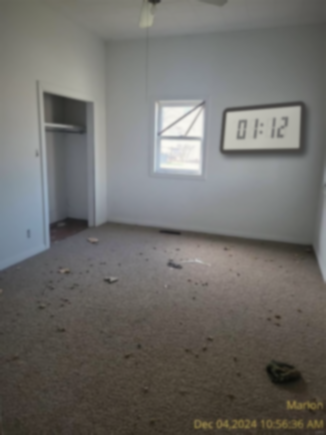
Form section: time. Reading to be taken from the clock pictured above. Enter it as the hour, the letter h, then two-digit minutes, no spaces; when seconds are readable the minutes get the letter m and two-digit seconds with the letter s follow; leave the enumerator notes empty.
1h12
